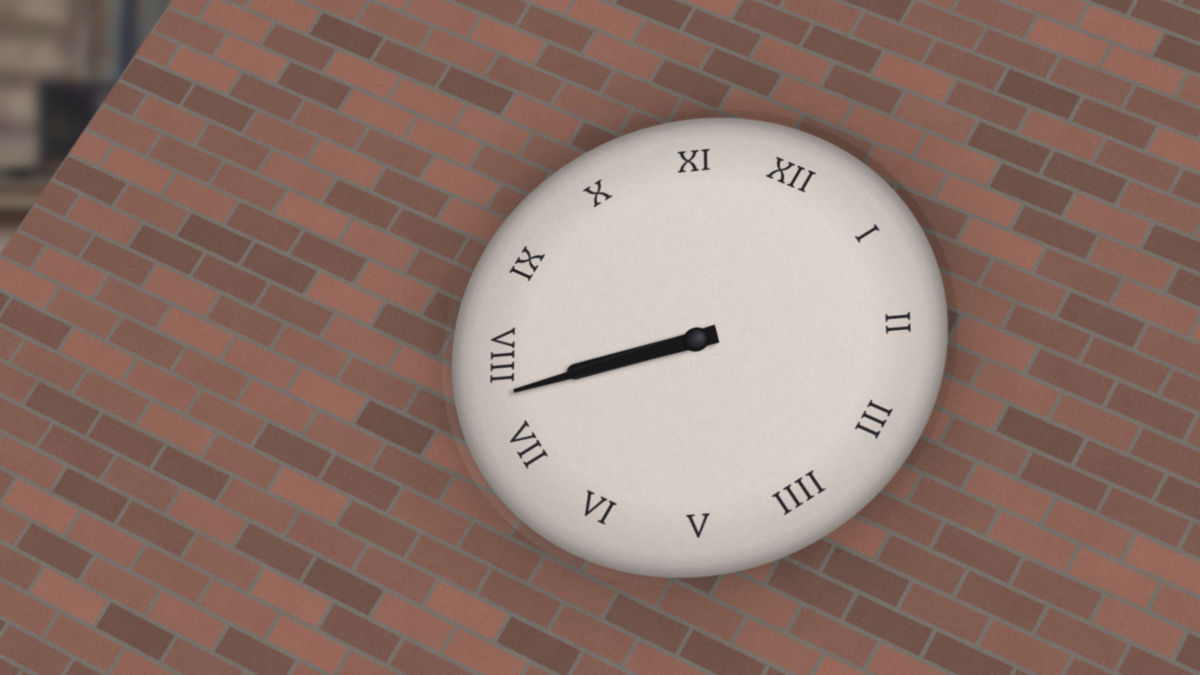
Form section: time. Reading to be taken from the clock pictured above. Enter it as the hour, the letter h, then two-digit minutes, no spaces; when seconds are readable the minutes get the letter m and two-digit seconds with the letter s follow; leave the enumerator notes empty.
7h38
